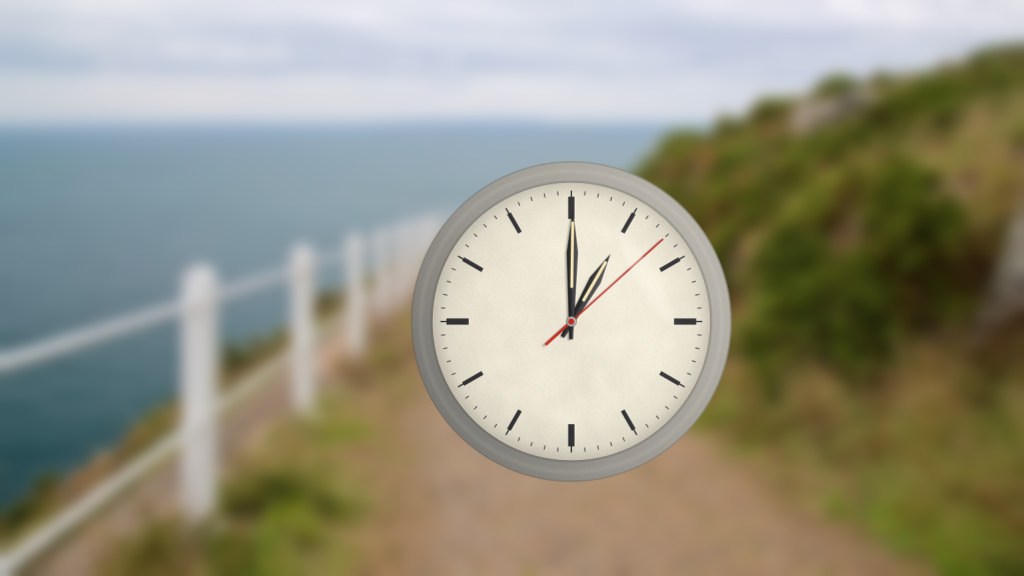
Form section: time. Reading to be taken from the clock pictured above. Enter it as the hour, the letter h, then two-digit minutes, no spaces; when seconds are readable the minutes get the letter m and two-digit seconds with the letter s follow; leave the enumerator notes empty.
1h00m08s
